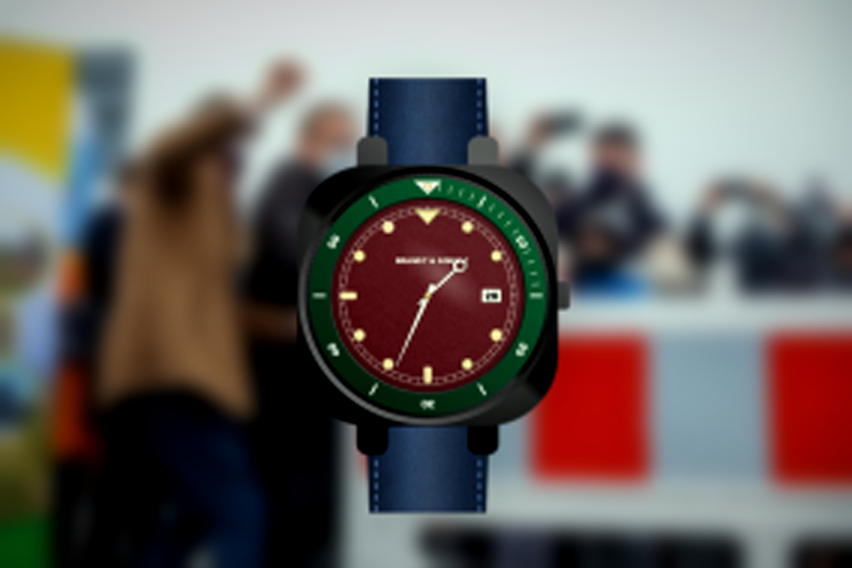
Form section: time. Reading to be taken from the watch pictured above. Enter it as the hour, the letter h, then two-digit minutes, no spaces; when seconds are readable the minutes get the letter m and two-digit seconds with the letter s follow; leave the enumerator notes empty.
1h34
